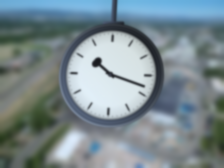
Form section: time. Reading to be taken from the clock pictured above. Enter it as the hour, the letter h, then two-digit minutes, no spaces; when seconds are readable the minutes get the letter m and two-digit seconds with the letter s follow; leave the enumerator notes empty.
10h18
